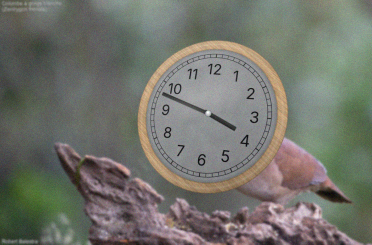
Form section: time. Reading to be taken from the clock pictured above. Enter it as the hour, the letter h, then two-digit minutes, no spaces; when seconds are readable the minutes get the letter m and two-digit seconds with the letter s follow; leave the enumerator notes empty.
3h48
